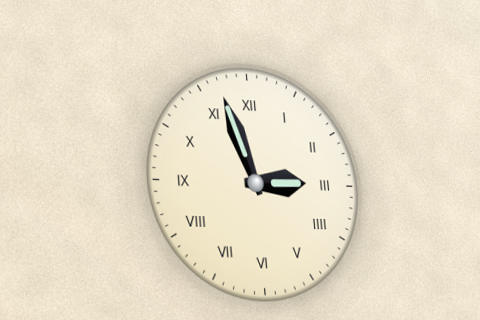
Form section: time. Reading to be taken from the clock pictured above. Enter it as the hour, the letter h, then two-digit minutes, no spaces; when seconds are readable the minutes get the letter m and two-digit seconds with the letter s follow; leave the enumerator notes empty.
2h57
